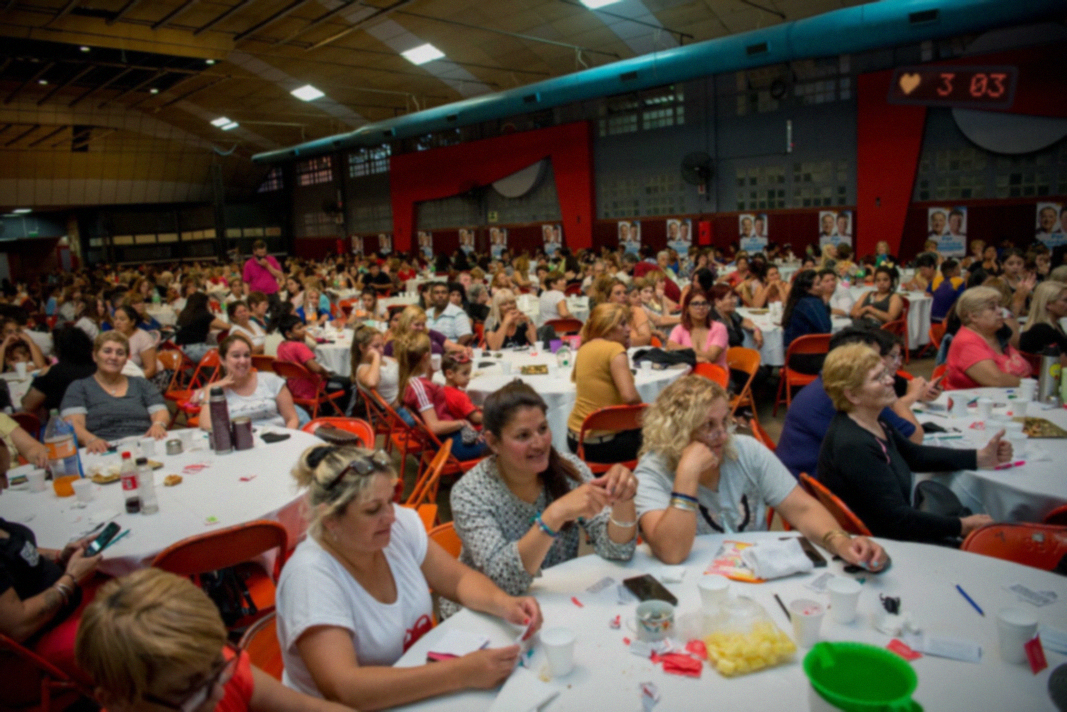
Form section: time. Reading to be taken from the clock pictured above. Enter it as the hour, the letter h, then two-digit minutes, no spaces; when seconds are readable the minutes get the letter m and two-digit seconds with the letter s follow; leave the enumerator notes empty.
3h03
